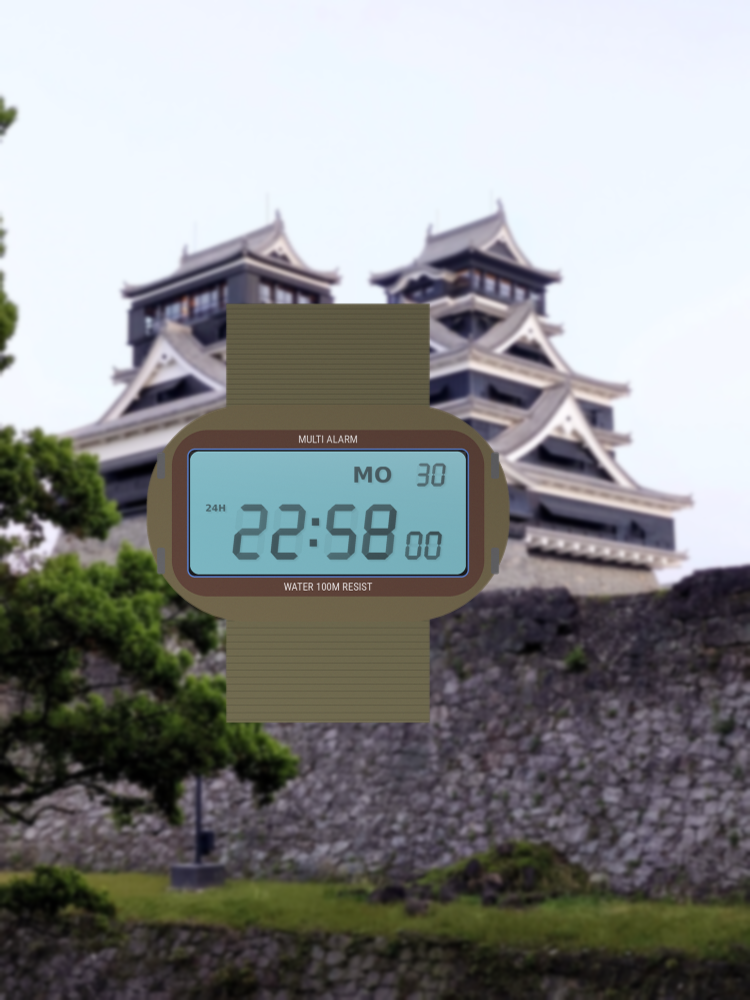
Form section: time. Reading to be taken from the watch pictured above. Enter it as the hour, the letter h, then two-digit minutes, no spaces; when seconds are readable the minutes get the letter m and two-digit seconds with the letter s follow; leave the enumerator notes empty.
22h58m00s
